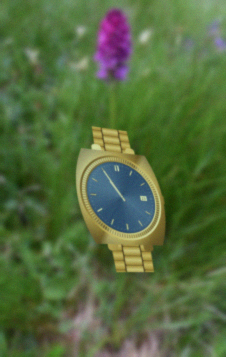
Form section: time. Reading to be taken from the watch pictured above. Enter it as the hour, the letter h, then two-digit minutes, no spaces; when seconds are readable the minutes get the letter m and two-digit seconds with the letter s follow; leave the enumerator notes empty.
10h55
